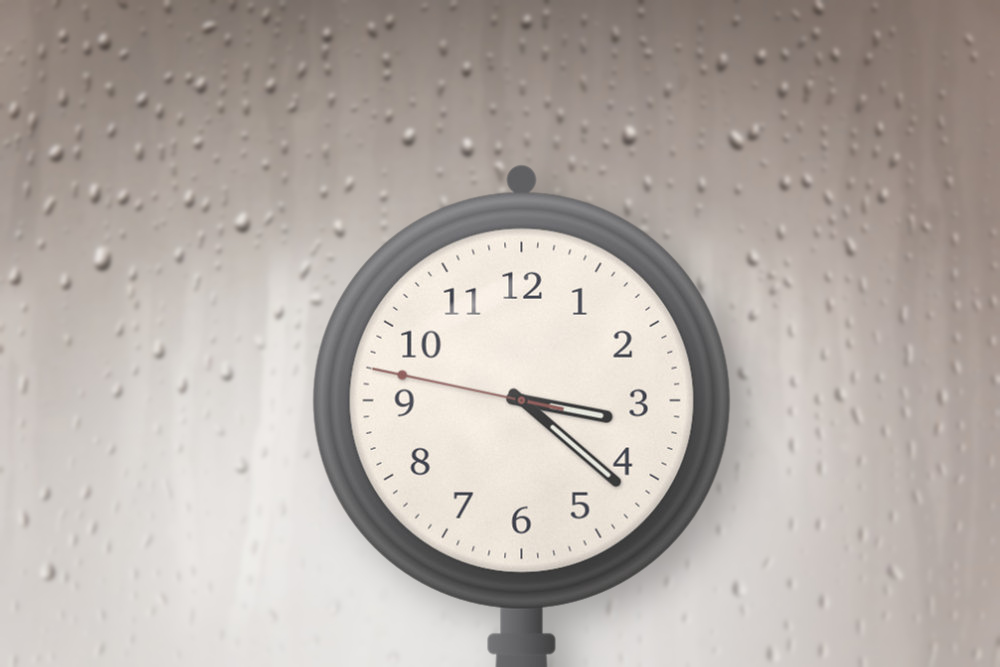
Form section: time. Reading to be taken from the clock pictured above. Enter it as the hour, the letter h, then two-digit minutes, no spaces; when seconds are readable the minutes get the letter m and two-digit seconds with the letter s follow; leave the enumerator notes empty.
3h21m47s
